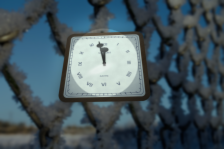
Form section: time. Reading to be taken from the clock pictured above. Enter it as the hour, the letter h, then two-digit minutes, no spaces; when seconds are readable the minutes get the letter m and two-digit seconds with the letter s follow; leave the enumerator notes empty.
11h58
